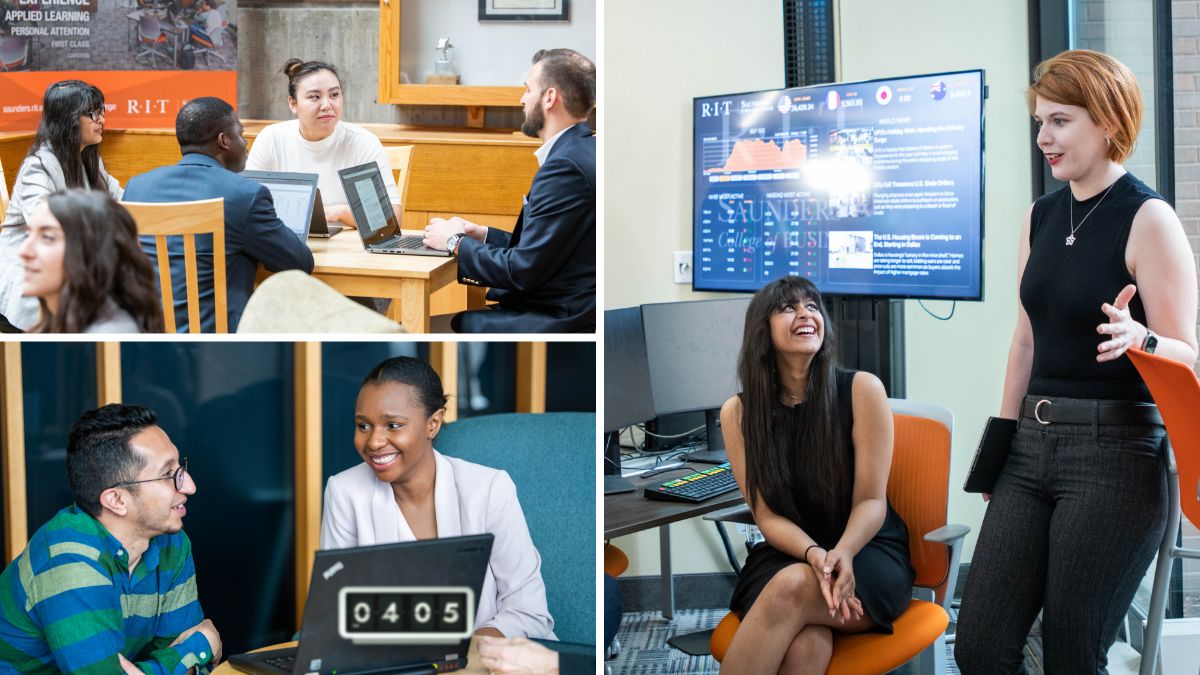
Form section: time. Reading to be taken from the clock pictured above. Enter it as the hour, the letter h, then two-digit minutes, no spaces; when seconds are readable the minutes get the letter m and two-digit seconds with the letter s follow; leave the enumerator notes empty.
4h05
